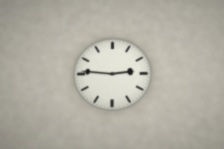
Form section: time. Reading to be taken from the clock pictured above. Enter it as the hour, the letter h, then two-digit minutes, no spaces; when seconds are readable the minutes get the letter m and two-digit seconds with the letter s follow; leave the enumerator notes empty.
2h46
